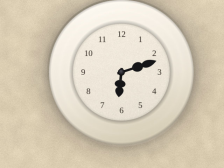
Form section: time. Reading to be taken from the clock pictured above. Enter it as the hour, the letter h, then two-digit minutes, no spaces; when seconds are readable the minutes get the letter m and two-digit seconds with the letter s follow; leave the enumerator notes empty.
6h12
